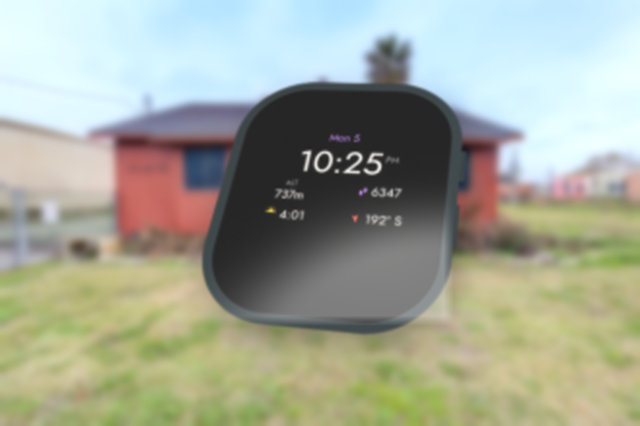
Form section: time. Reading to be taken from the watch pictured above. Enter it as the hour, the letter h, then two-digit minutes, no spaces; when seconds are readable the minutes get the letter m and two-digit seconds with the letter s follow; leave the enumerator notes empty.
10h25
